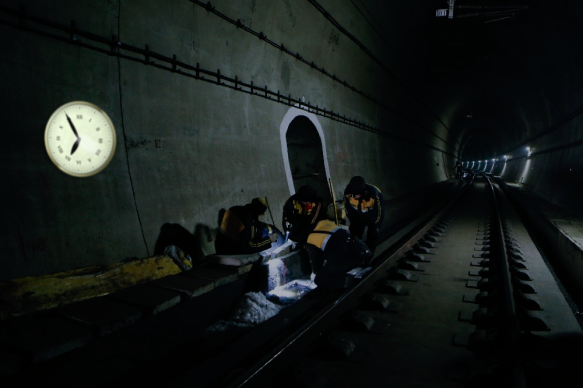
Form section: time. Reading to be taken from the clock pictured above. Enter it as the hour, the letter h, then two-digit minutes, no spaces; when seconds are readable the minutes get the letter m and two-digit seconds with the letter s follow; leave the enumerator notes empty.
6h55
